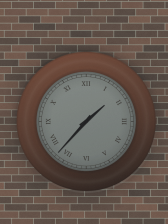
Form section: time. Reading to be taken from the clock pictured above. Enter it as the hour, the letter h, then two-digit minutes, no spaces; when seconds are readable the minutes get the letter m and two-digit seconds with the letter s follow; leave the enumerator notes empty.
1h37
